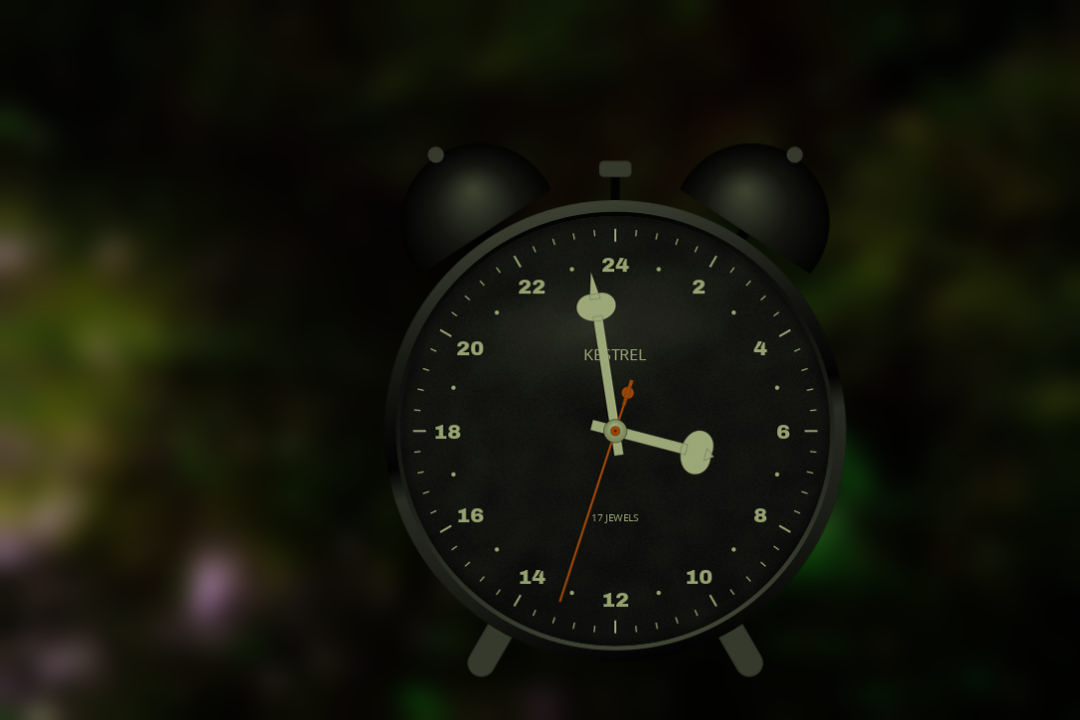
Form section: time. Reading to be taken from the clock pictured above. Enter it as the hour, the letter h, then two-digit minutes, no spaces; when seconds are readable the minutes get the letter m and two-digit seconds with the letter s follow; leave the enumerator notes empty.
6h58m33s
